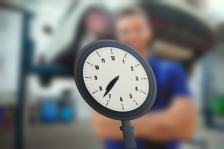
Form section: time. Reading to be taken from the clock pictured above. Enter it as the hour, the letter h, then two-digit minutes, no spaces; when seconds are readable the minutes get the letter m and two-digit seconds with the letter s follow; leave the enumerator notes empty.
7h37
